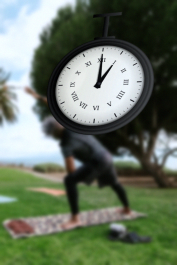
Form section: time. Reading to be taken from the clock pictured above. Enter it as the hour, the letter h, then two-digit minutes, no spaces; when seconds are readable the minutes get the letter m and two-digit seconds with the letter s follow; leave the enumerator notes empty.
1h00
